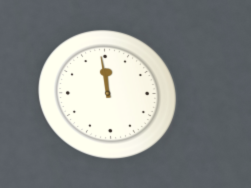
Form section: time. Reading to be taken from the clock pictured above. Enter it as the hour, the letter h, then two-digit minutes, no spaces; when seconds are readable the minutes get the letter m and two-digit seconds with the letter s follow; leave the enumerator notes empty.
11h59
